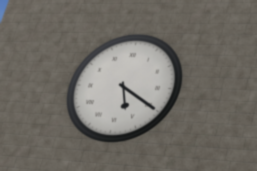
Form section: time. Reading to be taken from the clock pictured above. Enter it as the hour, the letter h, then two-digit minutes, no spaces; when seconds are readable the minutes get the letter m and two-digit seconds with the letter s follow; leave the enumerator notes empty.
5h20
